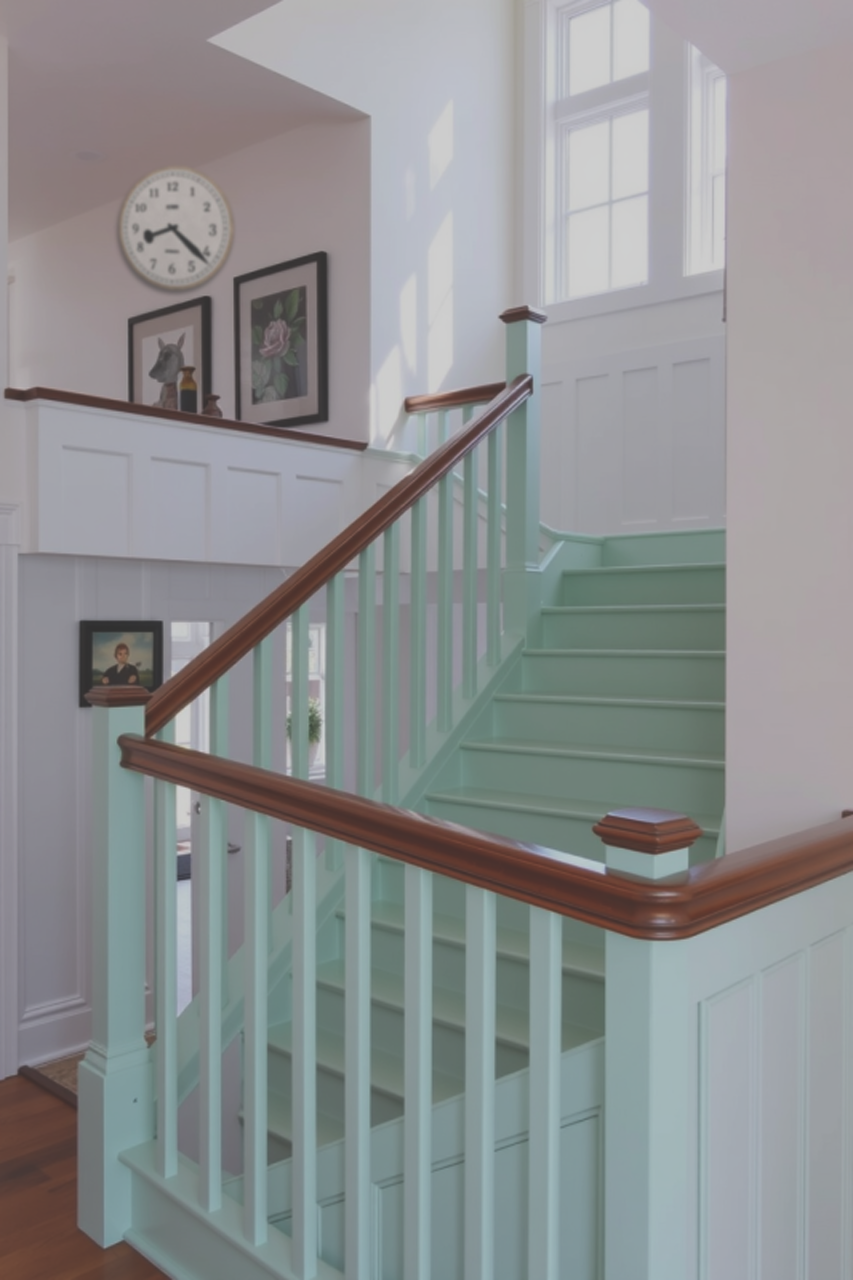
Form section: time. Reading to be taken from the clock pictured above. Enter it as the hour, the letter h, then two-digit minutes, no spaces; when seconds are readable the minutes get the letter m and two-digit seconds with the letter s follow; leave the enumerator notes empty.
8h22
